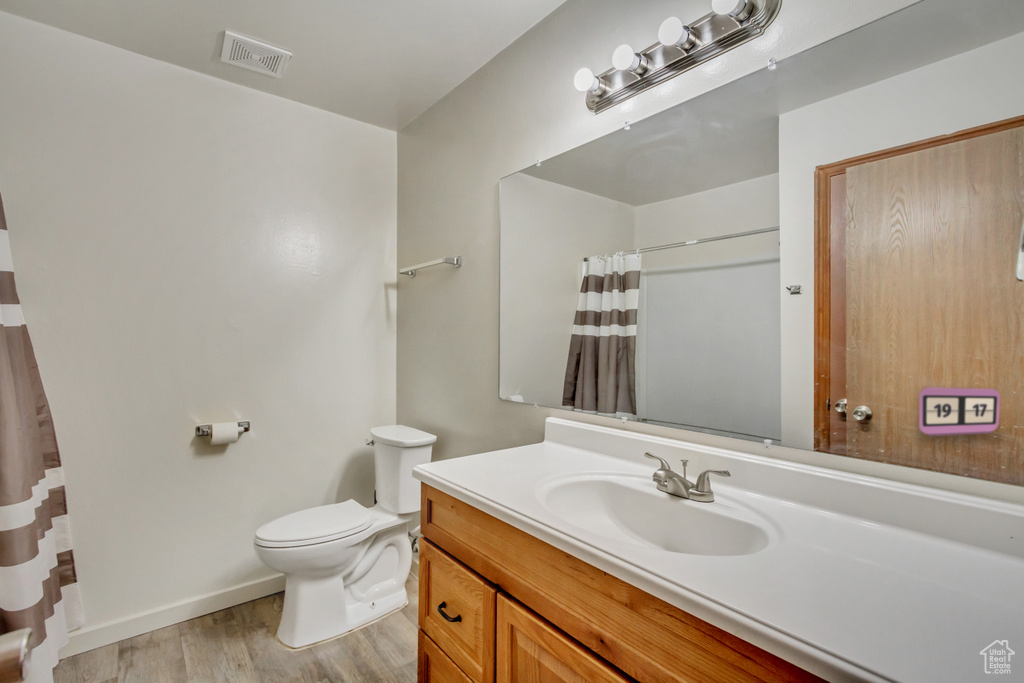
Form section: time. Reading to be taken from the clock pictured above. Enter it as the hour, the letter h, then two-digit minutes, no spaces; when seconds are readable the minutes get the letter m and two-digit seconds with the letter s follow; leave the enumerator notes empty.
19h17
